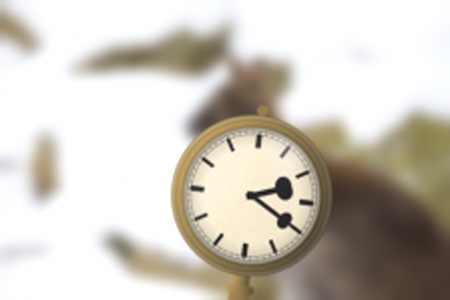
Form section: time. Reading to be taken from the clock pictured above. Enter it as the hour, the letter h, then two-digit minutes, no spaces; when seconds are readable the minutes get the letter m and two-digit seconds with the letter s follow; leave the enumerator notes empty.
2h20
